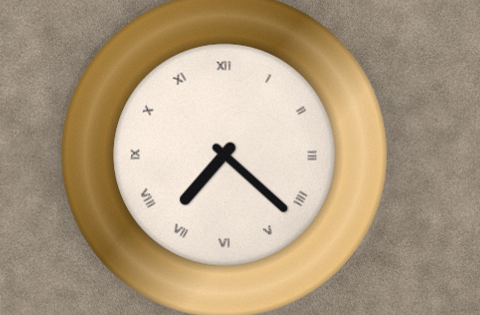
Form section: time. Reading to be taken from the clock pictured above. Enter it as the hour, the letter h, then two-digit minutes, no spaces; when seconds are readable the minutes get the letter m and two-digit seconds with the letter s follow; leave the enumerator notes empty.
7h22
